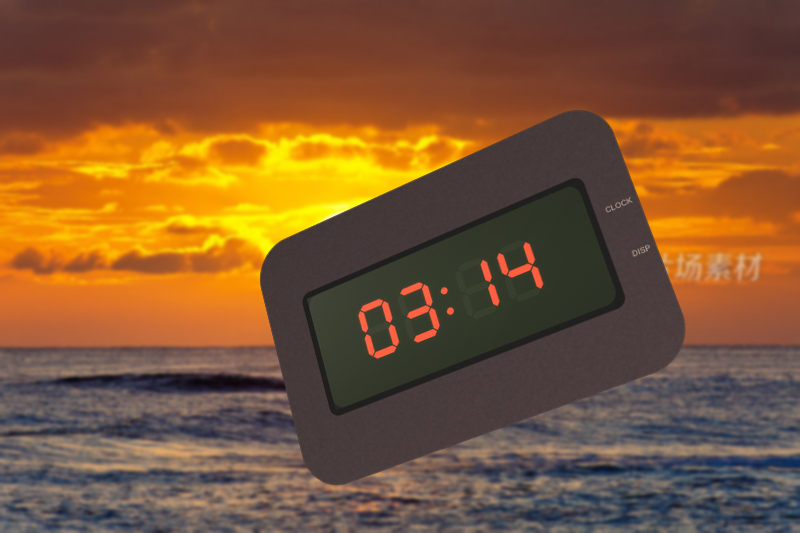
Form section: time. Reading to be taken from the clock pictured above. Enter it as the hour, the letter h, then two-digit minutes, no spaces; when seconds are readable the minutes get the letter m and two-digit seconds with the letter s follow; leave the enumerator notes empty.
3h14
